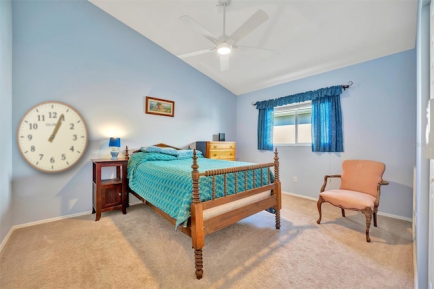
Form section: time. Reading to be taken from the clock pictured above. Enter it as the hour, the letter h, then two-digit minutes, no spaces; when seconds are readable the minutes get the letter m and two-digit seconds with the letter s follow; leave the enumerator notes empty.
1h04
